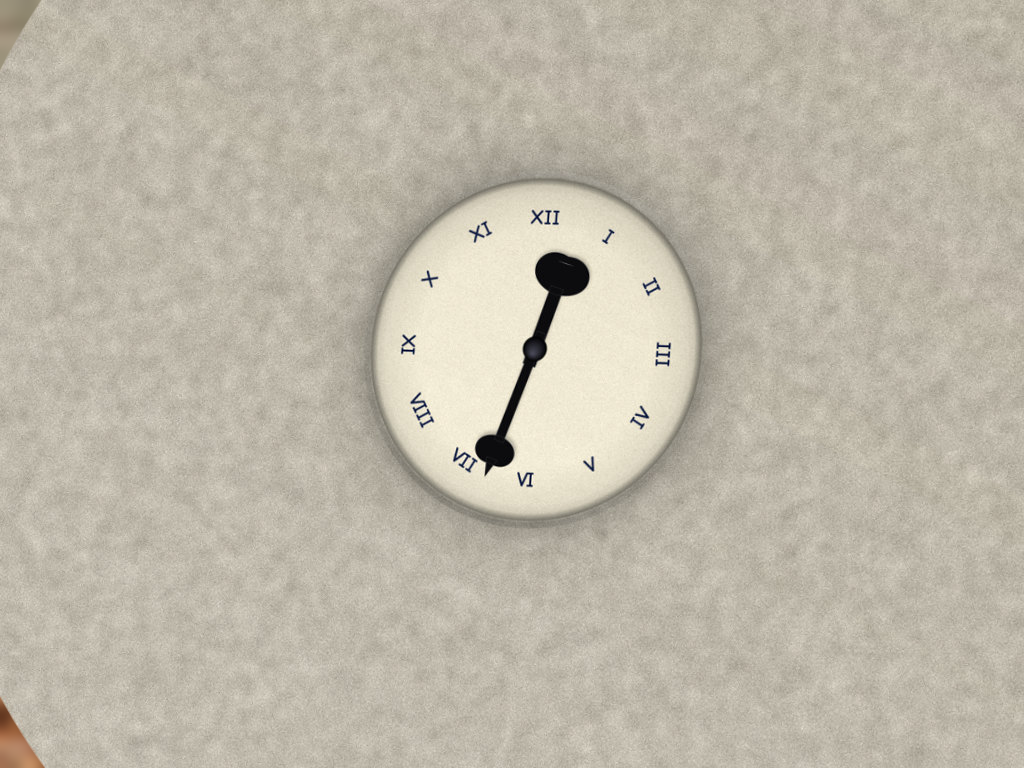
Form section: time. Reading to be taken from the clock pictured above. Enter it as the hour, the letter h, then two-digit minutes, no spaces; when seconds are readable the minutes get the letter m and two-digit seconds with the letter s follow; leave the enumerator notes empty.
12h33
